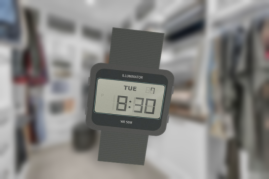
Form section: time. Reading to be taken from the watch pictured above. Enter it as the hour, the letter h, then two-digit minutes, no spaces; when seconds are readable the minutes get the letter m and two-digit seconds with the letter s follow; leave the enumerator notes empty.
8h30
